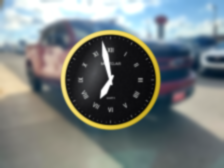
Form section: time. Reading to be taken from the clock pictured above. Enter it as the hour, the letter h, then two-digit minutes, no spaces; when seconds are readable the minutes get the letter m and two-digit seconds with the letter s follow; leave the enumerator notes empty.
6h58
